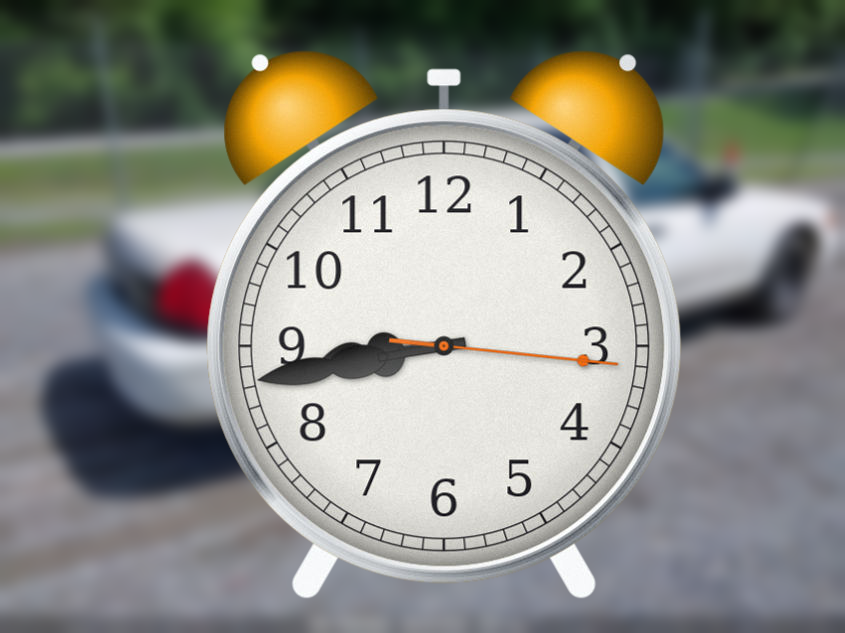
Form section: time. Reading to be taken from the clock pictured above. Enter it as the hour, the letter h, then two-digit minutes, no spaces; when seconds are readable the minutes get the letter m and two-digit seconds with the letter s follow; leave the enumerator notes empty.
8h43m16s
